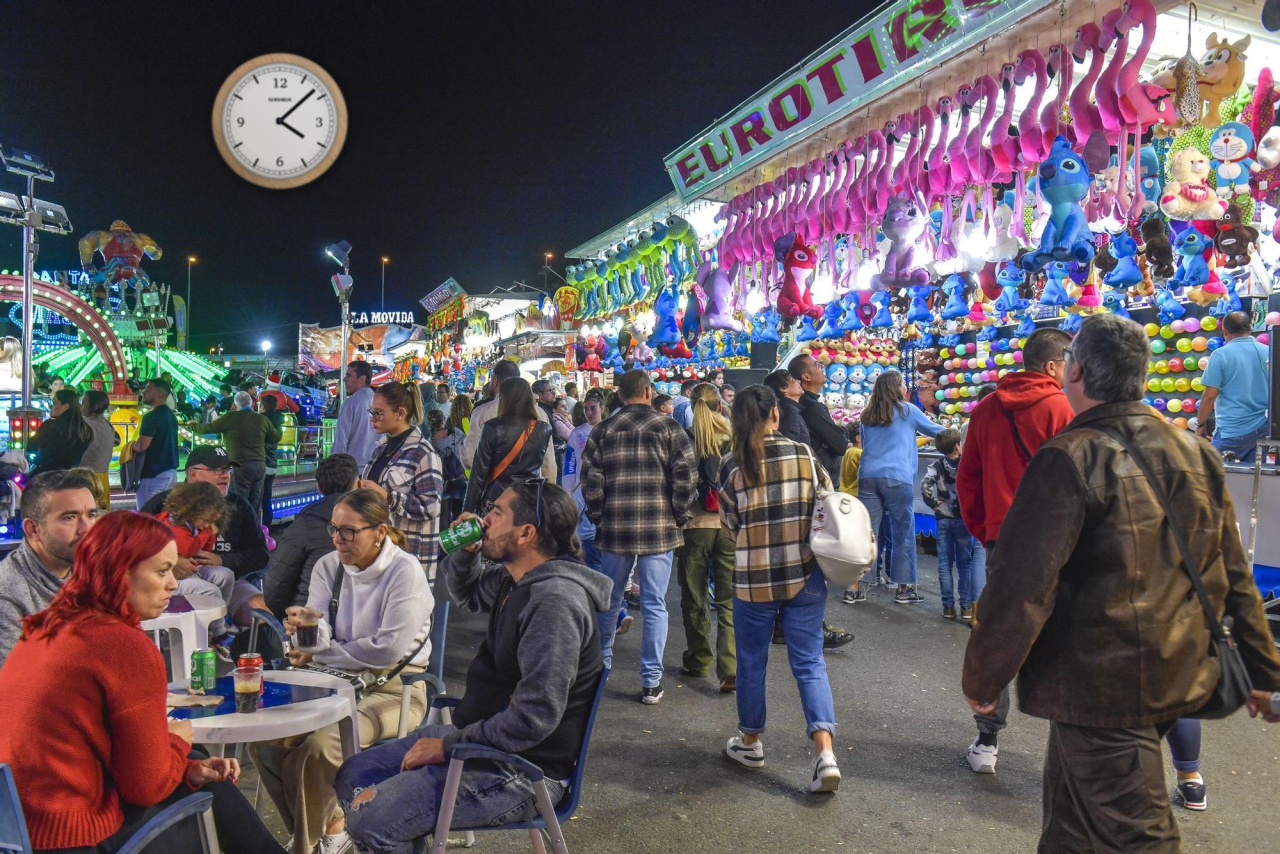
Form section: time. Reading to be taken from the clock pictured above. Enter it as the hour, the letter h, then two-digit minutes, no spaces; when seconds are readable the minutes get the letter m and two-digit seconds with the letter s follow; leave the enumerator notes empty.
4h08
